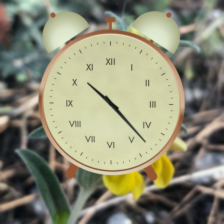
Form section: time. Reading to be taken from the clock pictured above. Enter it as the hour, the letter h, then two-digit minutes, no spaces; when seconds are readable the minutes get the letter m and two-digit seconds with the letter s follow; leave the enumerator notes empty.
10h23
